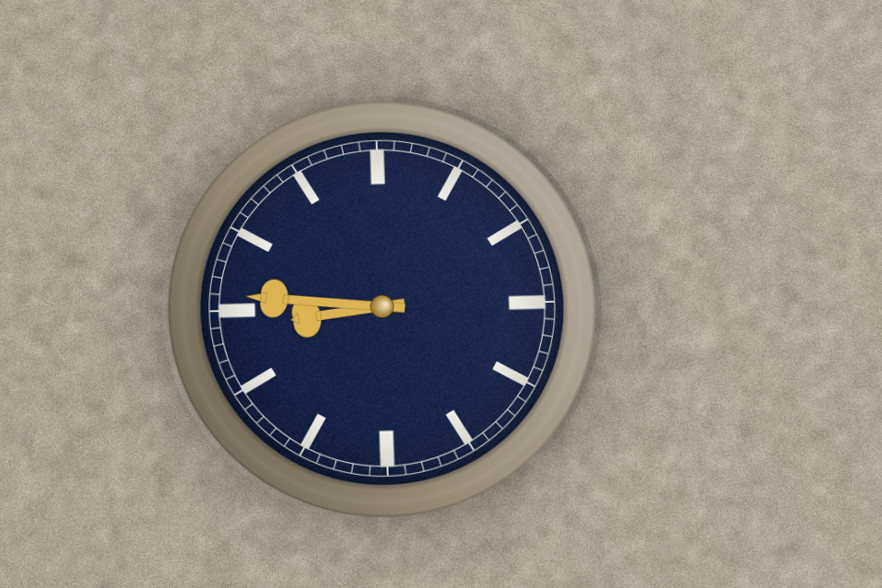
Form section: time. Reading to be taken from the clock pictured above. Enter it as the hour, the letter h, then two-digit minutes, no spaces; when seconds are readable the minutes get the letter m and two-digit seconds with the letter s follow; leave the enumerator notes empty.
8h46
